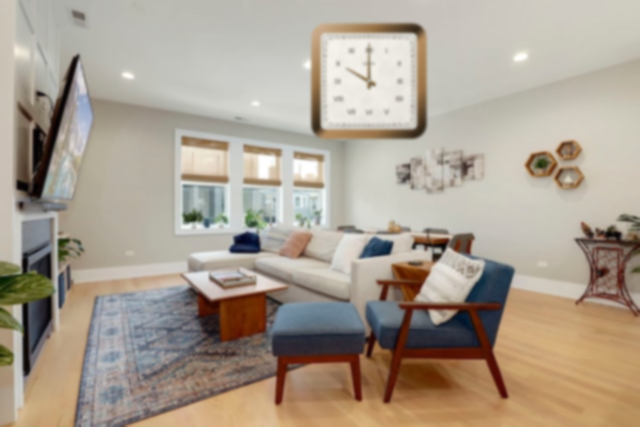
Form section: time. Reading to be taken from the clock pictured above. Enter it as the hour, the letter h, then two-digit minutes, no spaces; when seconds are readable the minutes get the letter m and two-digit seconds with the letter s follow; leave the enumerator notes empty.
10h00
